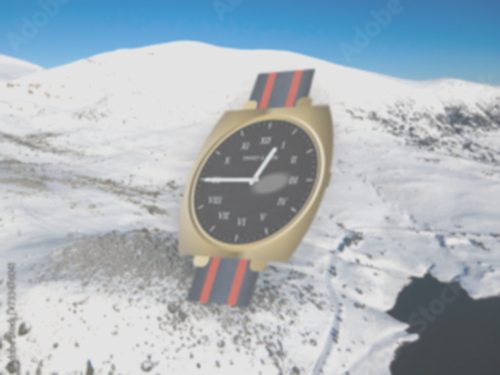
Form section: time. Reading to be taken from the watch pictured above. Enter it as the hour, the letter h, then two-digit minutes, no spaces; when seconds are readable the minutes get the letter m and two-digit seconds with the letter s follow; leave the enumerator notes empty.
12h45
